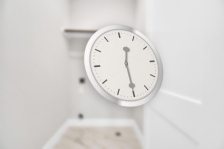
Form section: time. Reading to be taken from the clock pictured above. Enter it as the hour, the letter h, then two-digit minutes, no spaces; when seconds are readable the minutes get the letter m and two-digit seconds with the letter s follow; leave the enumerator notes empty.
12h30
